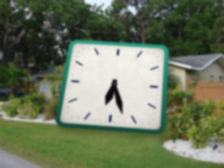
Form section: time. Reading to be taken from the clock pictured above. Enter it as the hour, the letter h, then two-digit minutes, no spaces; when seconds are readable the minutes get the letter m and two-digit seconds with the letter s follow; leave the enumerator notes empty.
6h27
